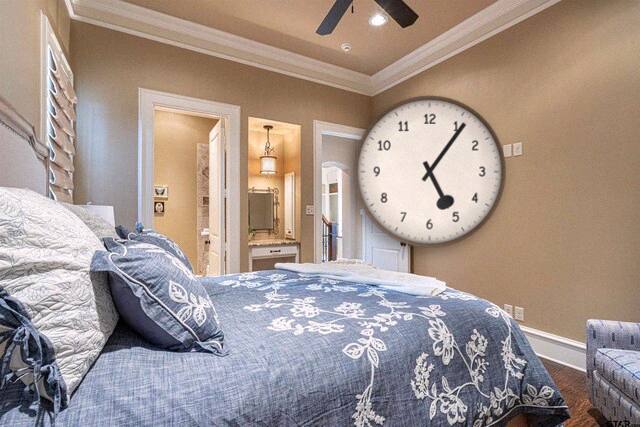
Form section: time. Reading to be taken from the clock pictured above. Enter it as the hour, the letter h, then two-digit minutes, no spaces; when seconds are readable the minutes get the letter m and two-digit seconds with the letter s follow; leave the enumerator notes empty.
5h06
